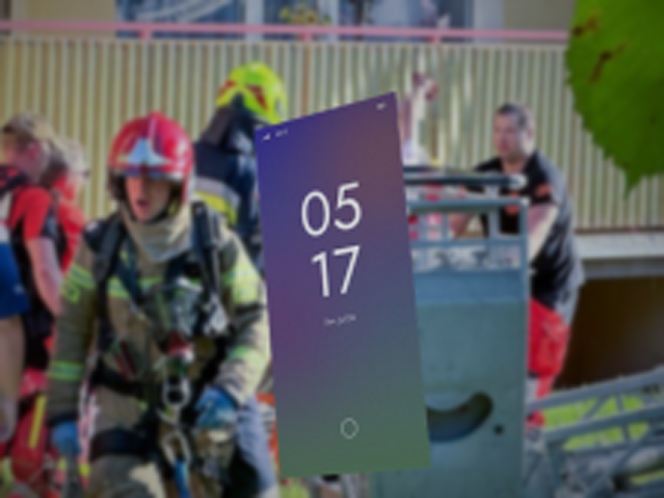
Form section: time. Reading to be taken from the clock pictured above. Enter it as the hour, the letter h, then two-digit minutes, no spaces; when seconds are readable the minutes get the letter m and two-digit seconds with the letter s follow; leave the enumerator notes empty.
5h17
